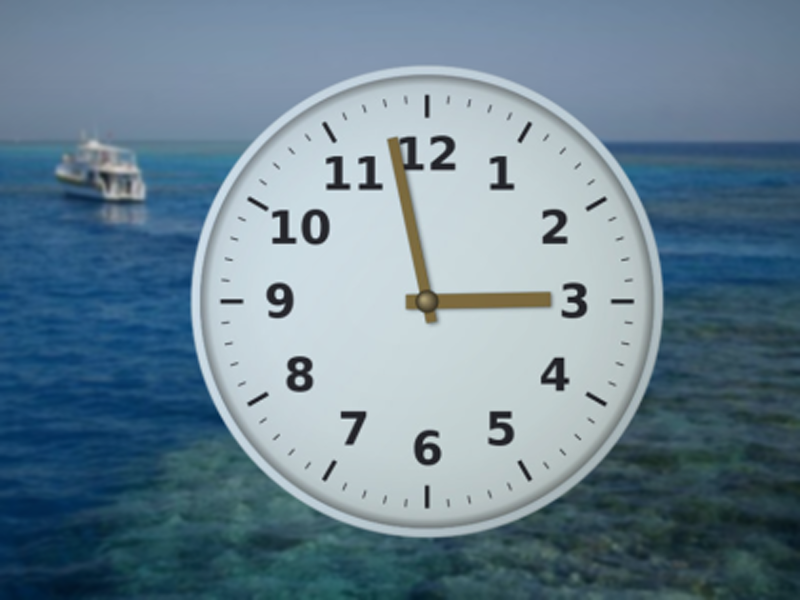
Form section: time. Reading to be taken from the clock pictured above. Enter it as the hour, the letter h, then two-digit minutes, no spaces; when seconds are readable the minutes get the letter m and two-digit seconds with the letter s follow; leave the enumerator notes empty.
2h58
